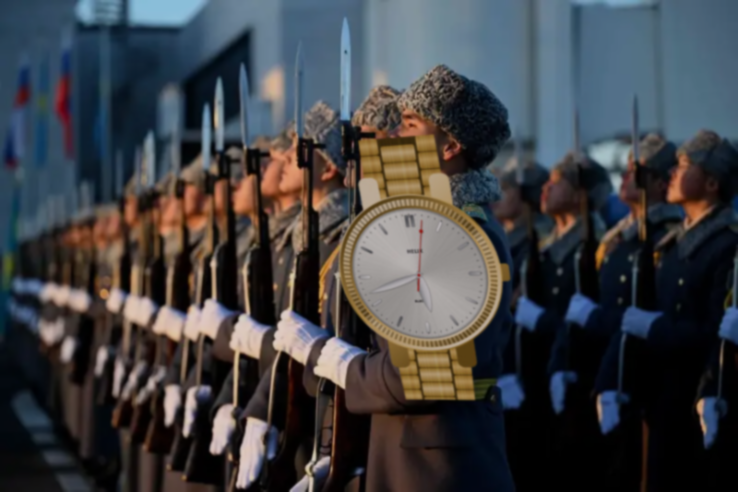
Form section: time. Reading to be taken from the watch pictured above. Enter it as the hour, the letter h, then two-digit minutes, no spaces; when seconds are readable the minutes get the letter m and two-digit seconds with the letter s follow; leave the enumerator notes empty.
5h42m02s
